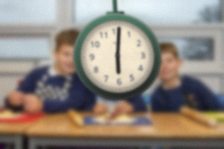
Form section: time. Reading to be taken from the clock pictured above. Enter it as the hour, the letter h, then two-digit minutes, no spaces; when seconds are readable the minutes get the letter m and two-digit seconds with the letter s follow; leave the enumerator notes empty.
6h01
